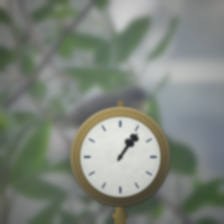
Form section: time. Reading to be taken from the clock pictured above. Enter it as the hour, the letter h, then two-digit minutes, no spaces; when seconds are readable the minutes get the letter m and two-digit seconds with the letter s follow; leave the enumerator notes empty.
1h06
